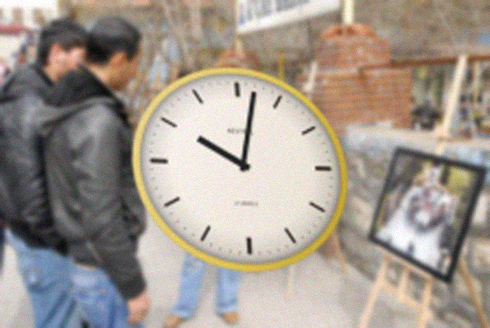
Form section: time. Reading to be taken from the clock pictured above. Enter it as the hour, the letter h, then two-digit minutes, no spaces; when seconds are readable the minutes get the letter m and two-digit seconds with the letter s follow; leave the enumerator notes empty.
10h02
